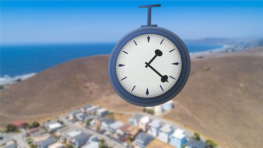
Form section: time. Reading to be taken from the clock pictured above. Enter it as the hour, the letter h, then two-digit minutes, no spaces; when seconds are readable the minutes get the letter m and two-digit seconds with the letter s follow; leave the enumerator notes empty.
1h22
